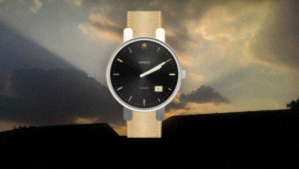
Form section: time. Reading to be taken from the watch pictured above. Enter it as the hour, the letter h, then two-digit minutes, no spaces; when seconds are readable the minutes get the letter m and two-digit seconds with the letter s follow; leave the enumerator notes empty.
2h10
